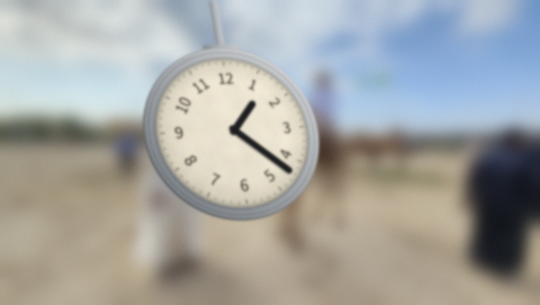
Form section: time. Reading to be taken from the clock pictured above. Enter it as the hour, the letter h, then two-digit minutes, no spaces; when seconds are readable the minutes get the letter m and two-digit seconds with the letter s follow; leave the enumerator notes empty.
1h22
